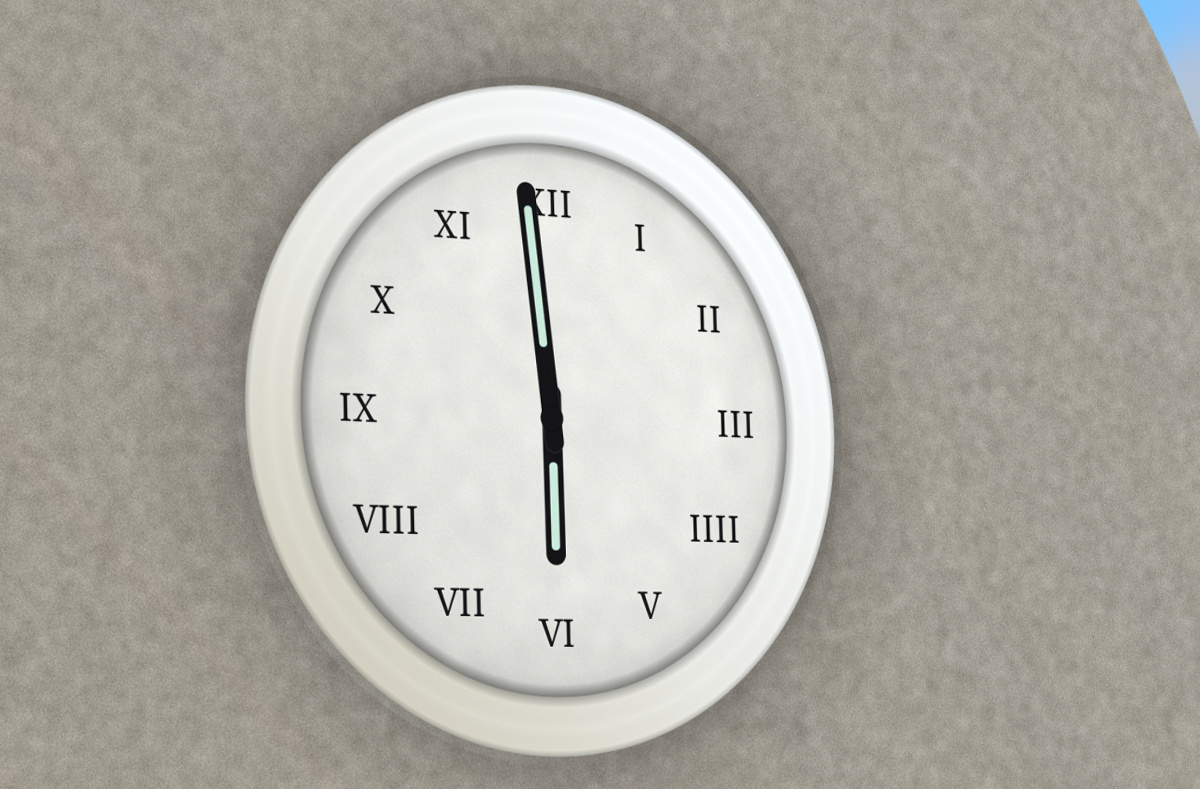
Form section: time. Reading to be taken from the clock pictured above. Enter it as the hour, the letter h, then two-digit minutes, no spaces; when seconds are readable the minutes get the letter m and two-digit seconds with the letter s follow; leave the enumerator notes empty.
5h59
